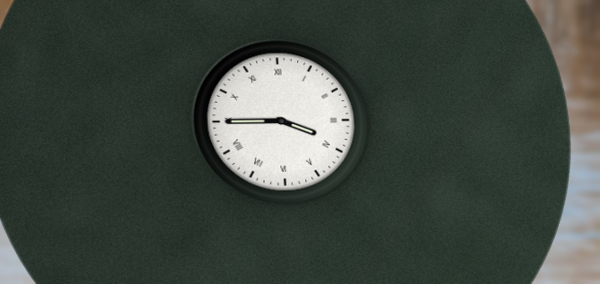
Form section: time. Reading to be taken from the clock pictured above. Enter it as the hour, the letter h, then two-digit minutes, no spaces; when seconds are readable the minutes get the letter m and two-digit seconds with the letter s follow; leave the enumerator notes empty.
3h45
